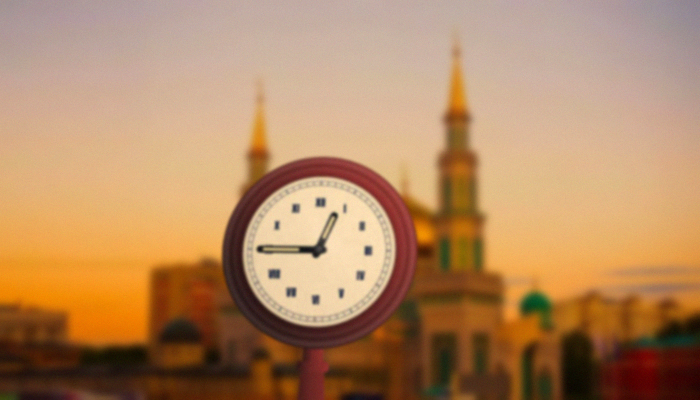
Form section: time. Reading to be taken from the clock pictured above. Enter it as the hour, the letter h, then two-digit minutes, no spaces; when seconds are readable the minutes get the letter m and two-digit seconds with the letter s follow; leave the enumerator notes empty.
12h45
